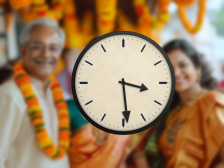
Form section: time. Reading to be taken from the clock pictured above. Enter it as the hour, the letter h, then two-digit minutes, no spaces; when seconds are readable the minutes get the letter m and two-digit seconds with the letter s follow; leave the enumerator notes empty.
3h29
